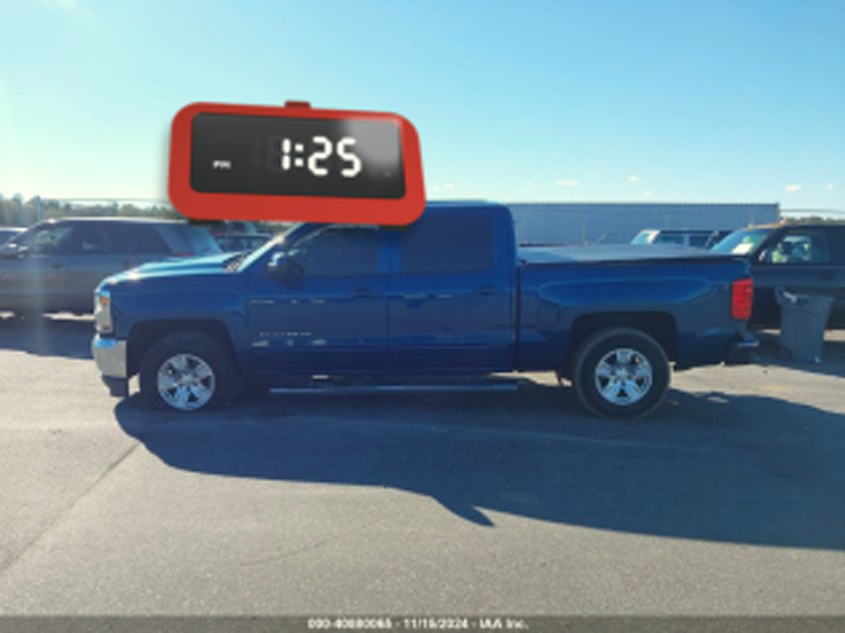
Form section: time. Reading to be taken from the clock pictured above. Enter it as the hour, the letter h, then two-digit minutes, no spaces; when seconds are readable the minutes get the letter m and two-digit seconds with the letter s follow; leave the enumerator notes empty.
1h25
